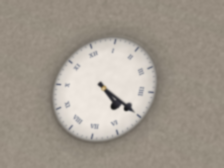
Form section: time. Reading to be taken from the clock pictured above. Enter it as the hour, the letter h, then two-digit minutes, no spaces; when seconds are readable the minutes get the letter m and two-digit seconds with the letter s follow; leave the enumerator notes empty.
5h25
